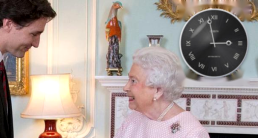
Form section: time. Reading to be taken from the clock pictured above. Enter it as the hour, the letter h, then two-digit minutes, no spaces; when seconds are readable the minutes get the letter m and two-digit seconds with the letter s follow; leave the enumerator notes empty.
2h58
